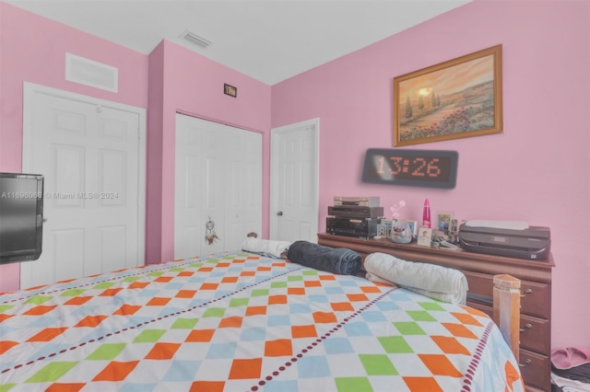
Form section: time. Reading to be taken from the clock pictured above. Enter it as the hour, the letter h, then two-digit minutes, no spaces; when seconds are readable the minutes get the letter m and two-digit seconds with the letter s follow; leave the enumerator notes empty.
13h26
